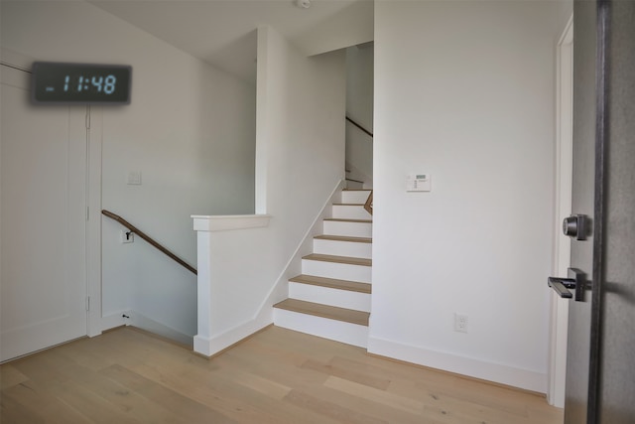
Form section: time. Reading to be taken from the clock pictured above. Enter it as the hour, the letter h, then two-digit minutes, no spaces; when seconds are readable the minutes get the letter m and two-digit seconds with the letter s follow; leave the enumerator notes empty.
11h48
